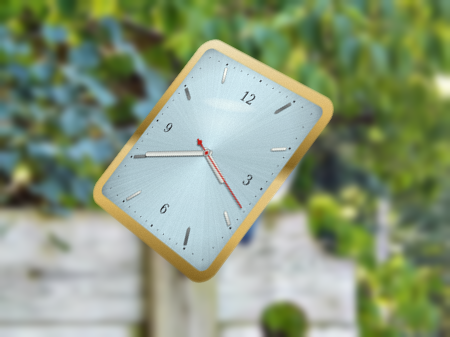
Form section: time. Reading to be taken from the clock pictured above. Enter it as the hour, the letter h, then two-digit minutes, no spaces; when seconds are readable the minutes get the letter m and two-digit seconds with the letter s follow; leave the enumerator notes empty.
3h40m18s
